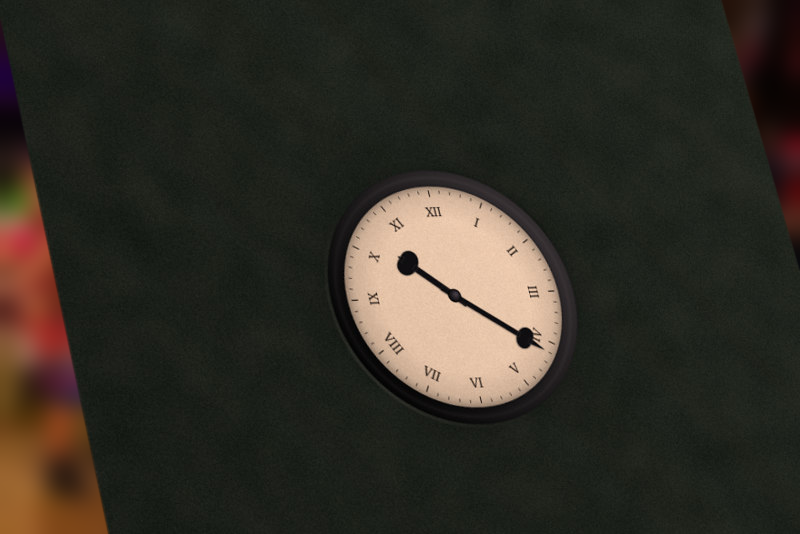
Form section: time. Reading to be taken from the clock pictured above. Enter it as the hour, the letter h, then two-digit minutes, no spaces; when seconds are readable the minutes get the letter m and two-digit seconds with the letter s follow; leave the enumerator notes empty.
10h21
